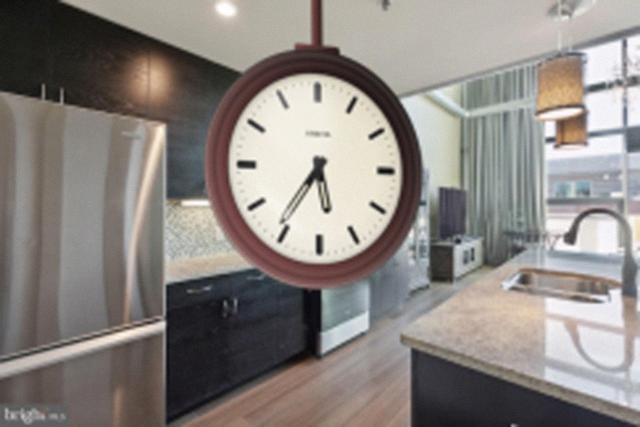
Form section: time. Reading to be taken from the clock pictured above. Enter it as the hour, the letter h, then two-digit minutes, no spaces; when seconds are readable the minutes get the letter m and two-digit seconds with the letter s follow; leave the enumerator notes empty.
5h36
